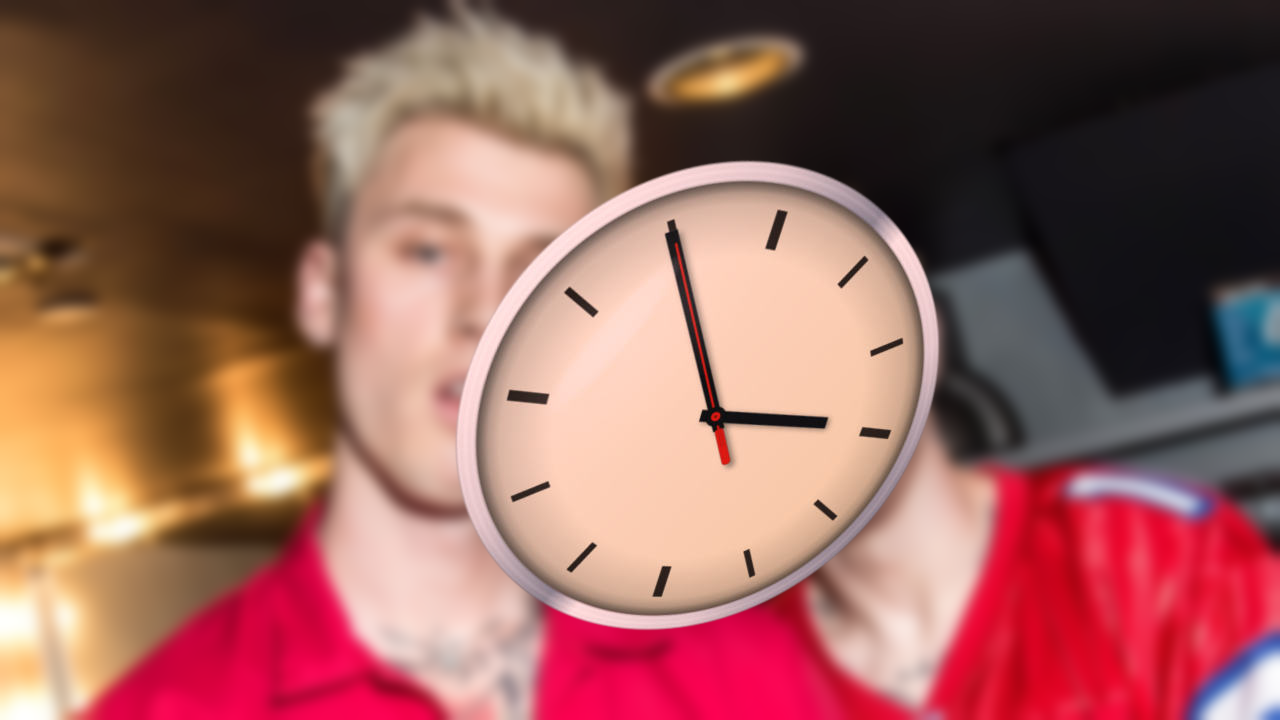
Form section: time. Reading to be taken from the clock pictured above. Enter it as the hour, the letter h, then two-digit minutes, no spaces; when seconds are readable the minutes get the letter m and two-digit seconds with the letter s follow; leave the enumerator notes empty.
2h54m55s
